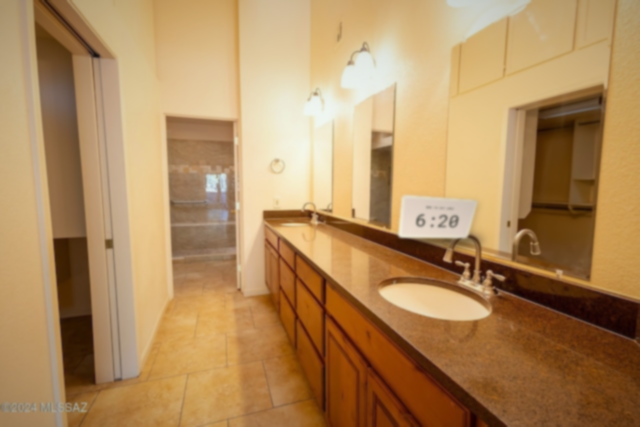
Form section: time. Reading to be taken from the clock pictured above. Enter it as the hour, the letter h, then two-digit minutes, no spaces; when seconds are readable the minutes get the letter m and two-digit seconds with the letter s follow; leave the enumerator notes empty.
6h20
